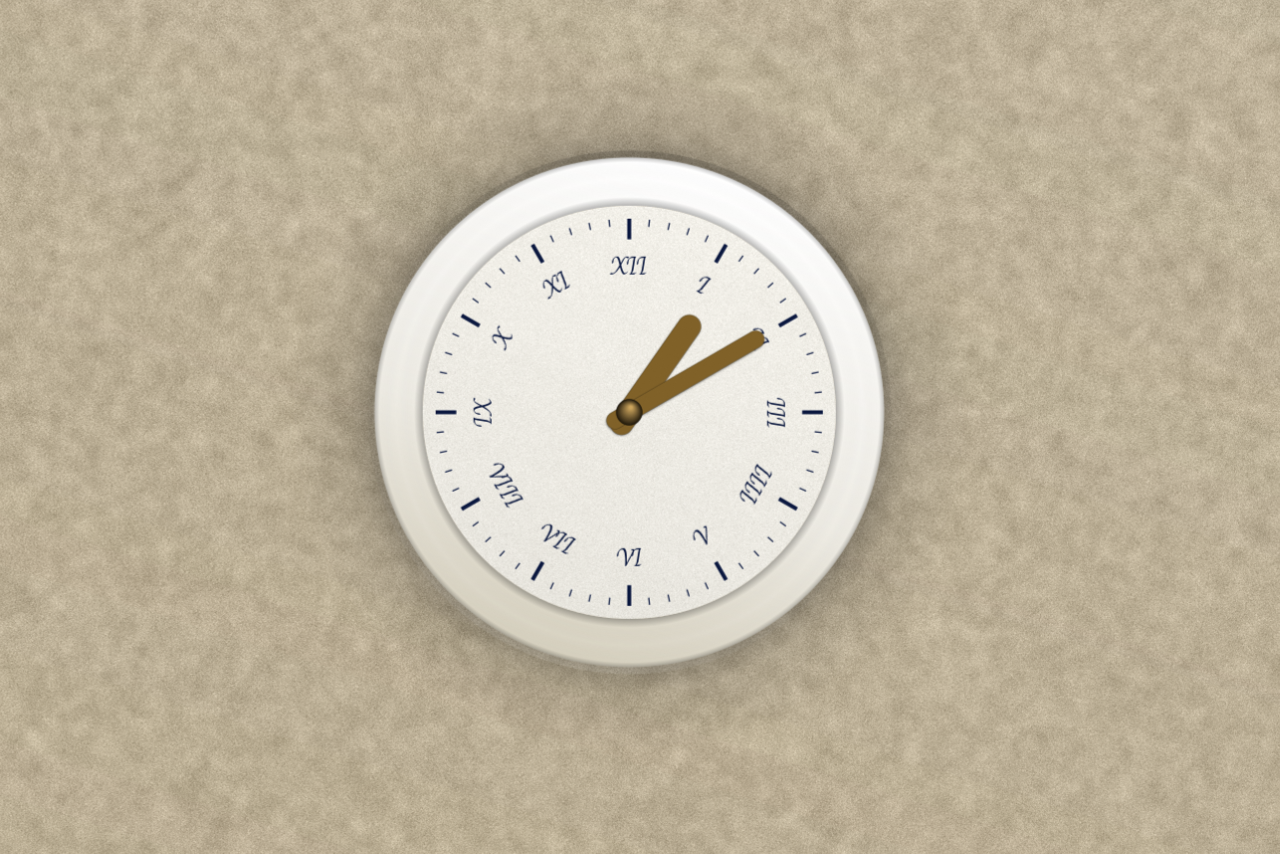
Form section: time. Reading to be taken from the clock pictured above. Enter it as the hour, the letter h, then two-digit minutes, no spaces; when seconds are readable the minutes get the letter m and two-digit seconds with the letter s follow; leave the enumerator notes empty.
1h10
